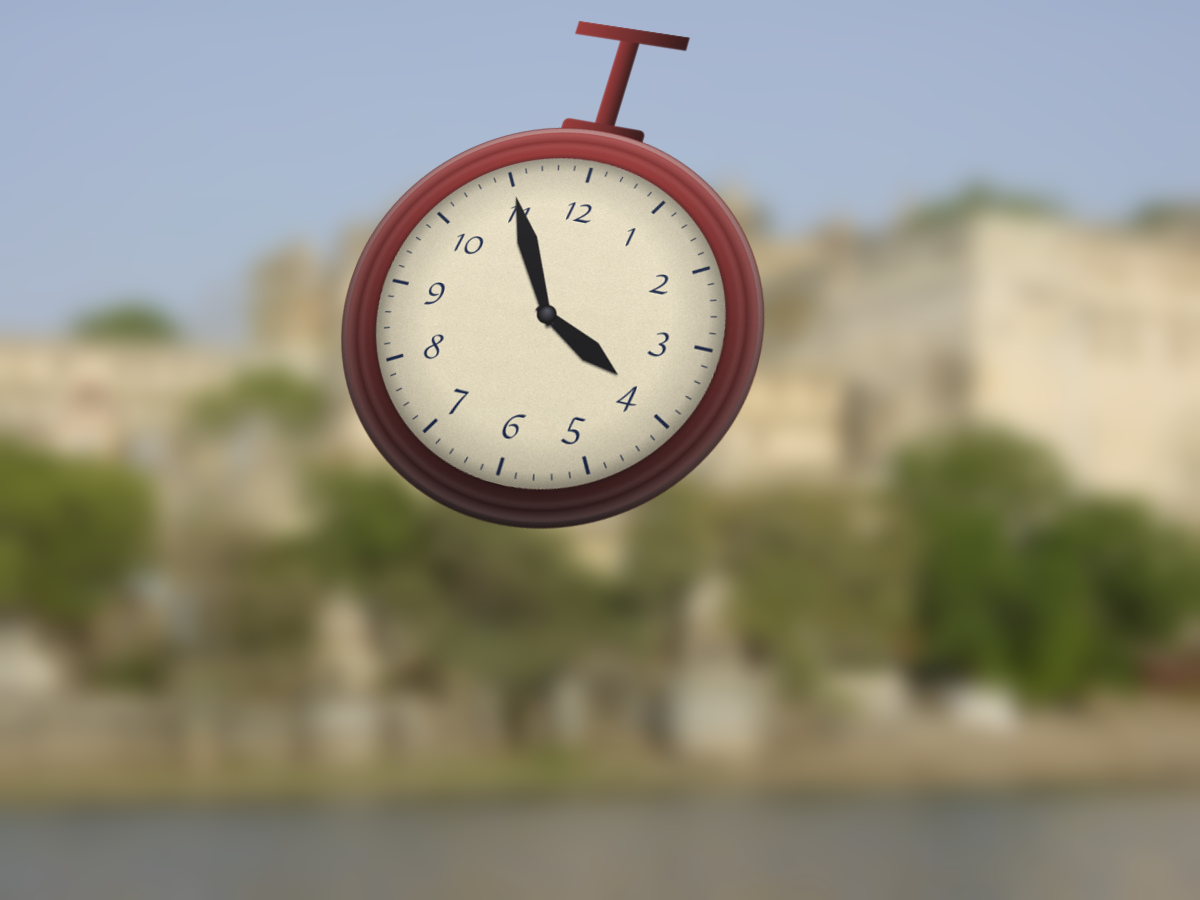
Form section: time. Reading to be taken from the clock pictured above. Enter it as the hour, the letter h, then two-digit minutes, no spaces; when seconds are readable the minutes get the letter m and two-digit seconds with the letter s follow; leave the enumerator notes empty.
3h55
